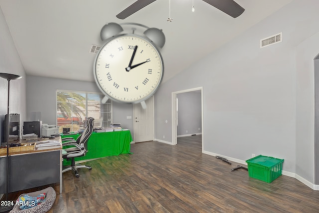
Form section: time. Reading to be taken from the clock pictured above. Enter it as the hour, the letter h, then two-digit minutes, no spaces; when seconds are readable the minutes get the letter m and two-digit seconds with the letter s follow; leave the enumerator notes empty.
2h02
